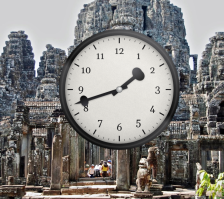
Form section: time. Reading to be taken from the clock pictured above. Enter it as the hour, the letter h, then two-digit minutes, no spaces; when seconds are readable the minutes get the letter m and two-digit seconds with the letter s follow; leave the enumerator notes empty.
1h42
